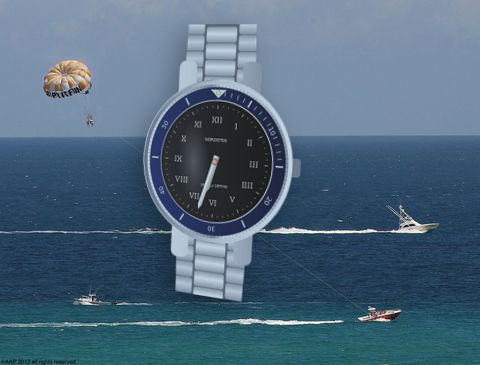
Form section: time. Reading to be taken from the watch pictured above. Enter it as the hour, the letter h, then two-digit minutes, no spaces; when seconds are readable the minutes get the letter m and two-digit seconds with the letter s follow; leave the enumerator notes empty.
6h33
